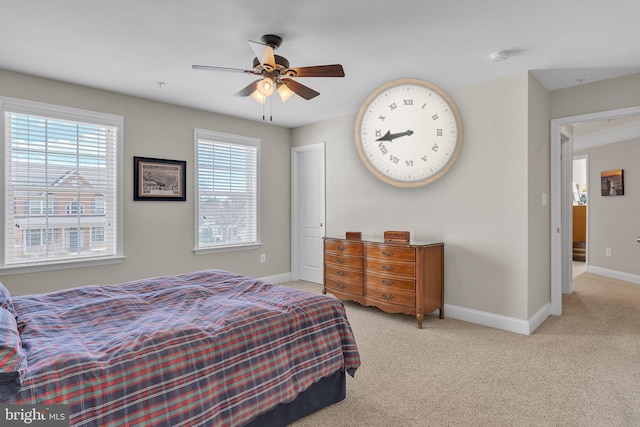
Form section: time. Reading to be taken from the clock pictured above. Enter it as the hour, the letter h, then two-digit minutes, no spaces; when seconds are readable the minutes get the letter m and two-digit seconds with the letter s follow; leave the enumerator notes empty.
8h43
